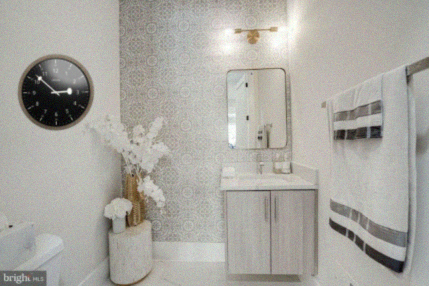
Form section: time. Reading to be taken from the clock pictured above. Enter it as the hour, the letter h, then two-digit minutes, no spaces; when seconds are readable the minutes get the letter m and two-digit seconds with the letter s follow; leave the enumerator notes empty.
2h52
